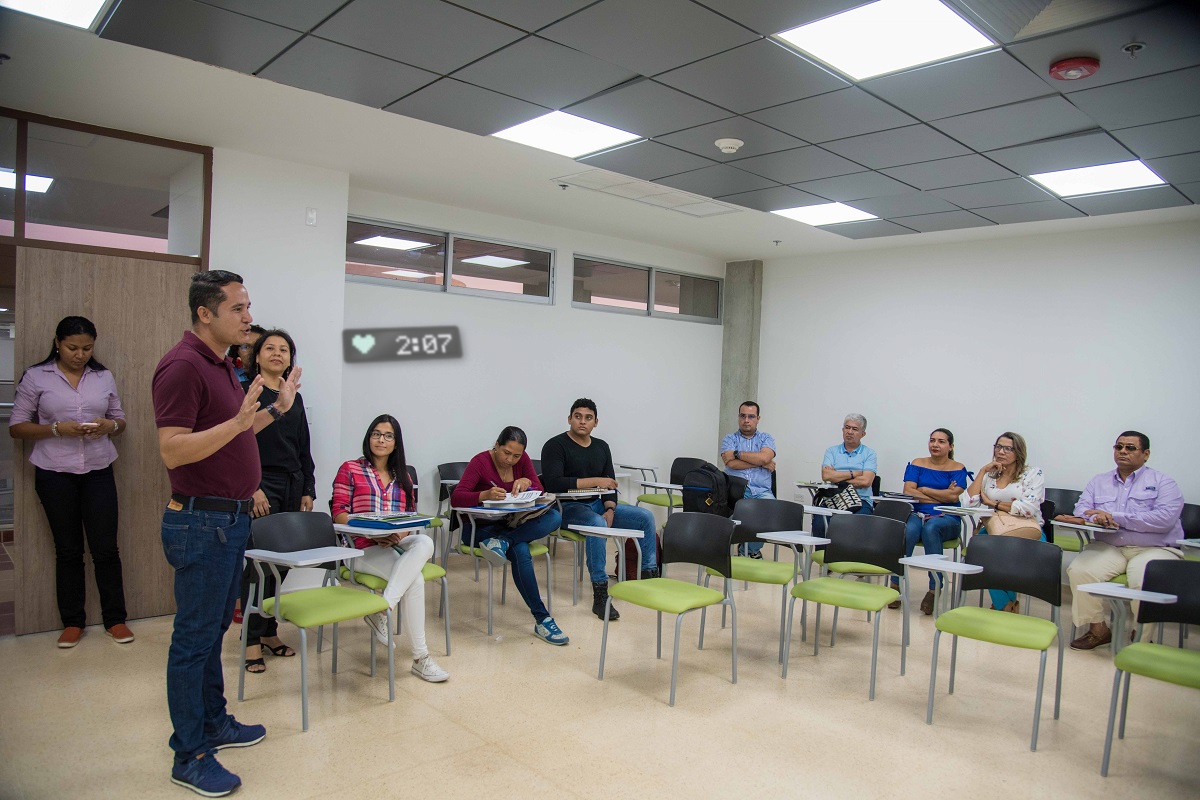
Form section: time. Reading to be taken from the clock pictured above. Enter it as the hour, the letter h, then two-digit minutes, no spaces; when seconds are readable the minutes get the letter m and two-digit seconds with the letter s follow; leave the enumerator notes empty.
2h07
